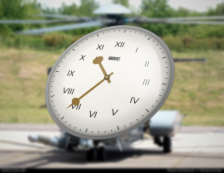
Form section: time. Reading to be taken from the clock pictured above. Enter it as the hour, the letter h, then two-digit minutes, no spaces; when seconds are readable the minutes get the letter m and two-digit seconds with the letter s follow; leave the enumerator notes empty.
10h36
